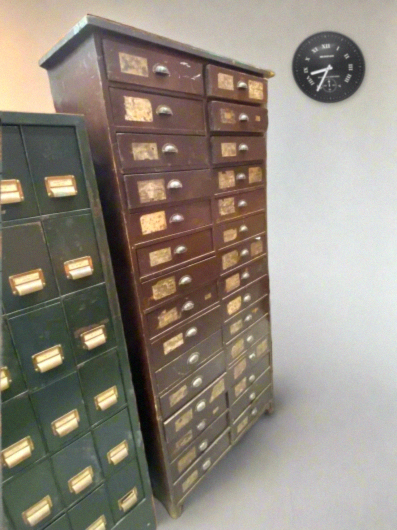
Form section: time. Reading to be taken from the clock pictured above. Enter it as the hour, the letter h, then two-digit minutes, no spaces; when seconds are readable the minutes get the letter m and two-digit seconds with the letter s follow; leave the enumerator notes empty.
8h35
